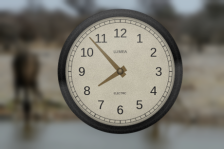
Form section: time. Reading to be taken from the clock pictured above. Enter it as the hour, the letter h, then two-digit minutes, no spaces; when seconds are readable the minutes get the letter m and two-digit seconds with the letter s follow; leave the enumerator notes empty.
7h53
